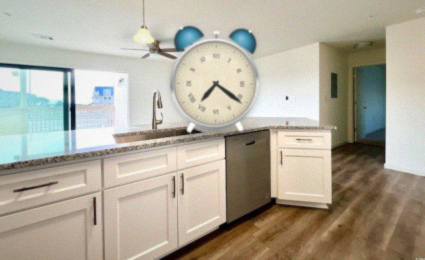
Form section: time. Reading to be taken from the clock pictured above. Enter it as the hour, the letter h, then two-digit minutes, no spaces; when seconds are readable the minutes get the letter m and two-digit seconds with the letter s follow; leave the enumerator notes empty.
7h21
